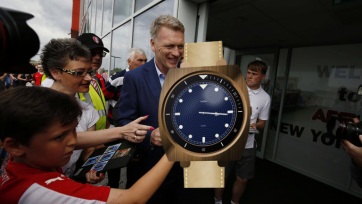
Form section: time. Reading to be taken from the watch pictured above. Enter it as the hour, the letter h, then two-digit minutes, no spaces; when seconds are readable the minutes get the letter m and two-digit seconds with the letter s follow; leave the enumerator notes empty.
3h16
